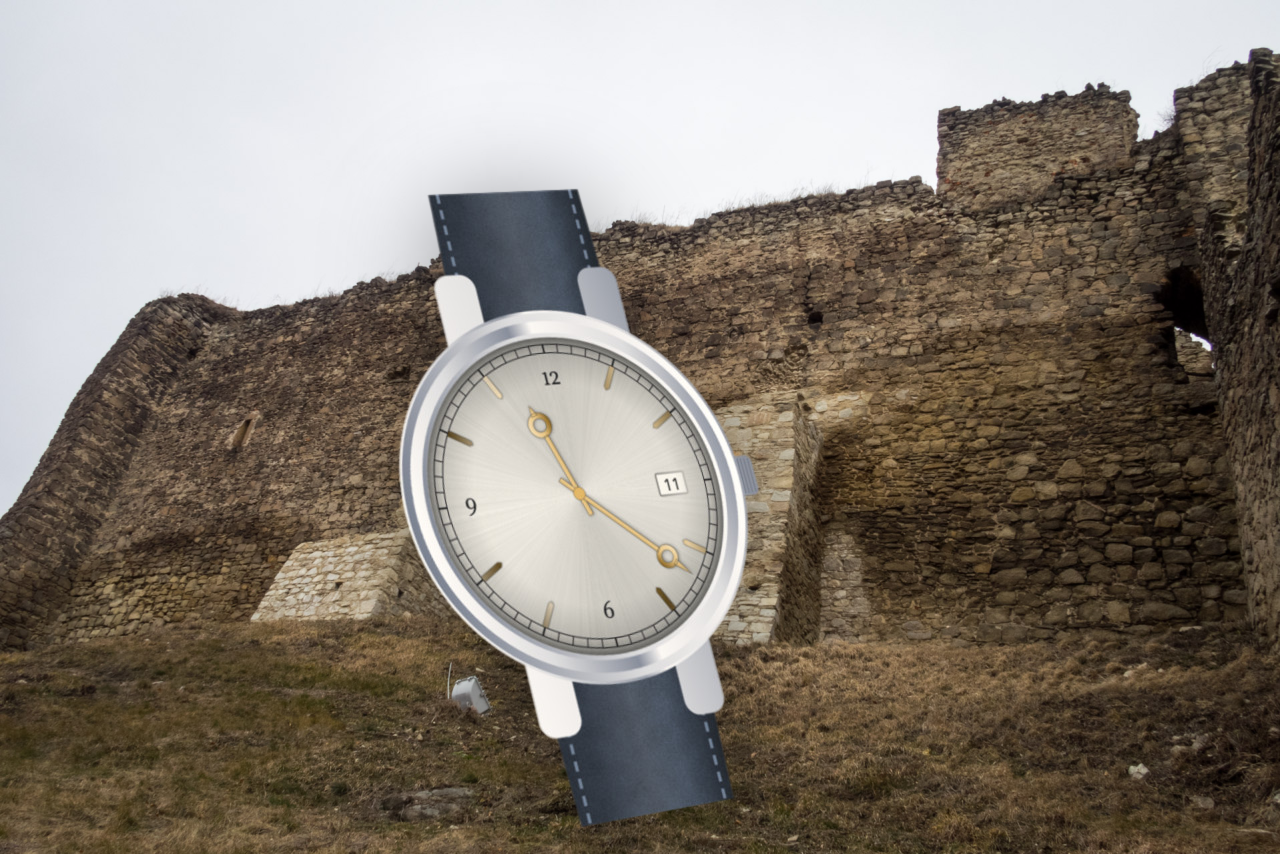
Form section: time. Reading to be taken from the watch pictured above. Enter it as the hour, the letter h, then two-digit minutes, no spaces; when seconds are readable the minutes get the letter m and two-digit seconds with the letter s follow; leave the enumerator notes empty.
11h22
